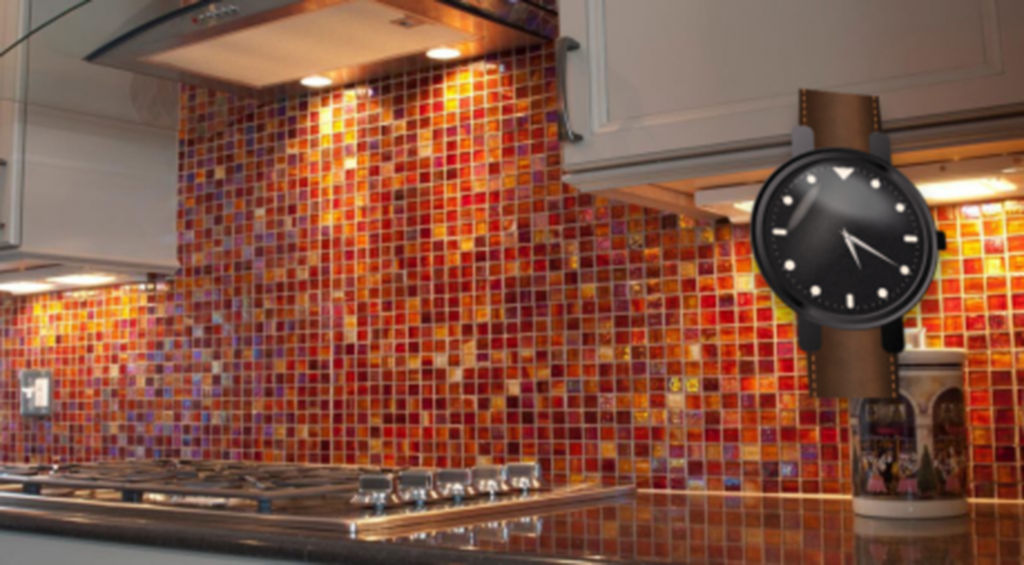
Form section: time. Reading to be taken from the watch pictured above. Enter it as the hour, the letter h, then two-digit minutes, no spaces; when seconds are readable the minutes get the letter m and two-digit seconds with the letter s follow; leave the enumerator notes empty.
5h20
